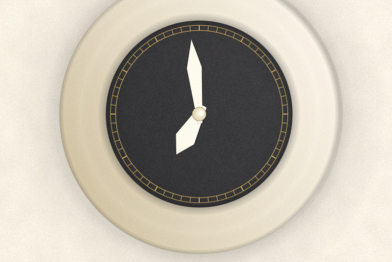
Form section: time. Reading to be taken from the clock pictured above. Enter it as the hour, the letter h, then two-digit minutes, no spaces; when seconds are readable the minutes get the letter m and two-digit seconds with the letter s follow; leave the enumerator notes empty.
6h59
